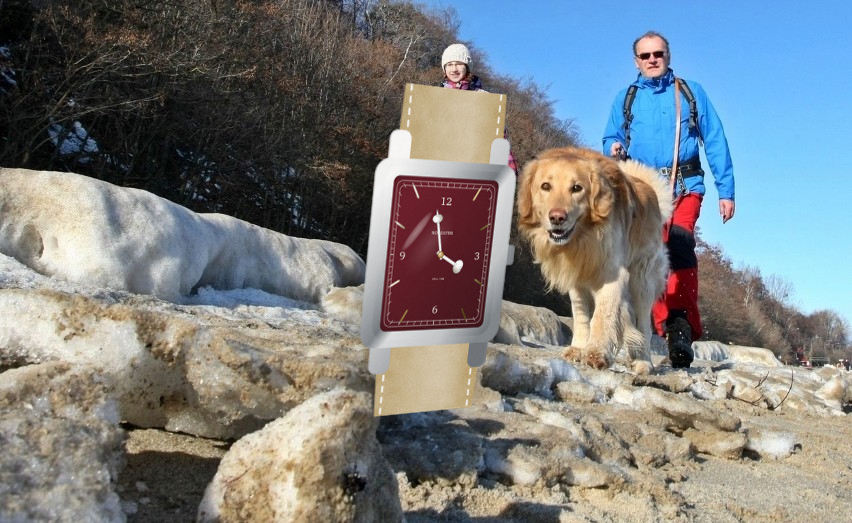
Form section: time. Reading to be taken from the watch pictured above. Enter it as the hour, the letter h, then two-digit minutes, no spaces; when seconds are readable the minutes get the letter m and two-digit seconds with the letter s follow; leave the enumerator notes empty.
3h58
